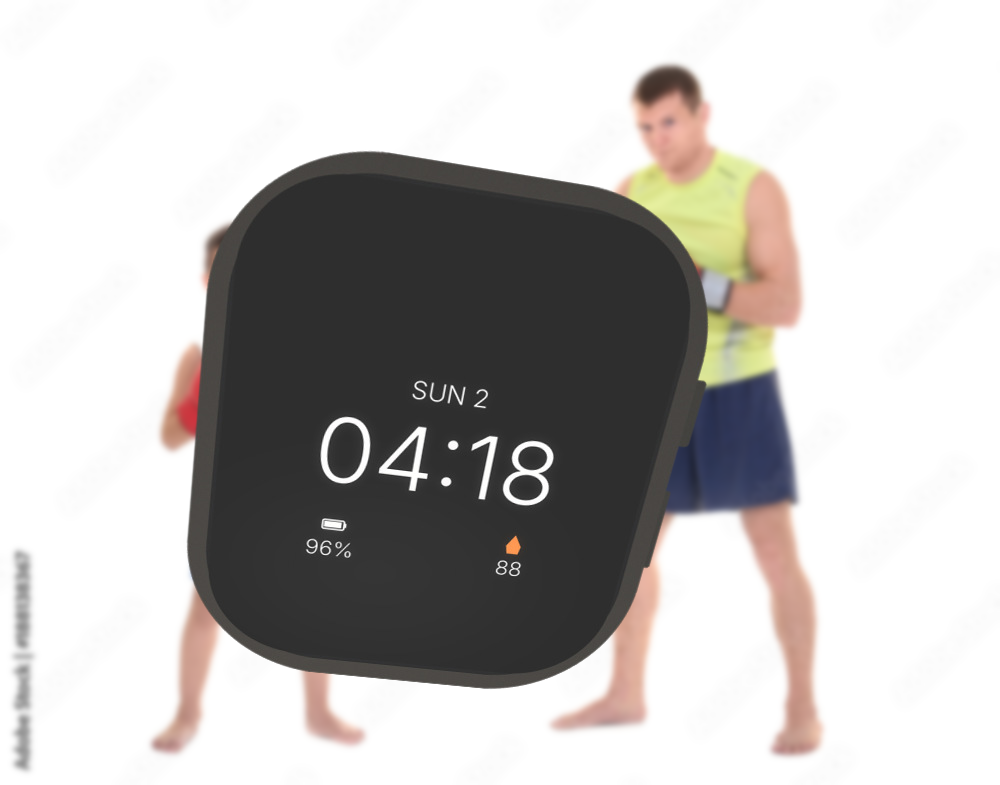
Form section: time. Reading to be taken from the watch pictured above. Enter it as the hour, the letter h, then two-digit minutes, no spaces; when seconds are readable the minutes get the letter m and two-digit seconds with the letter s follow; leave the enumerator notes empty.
4h18
